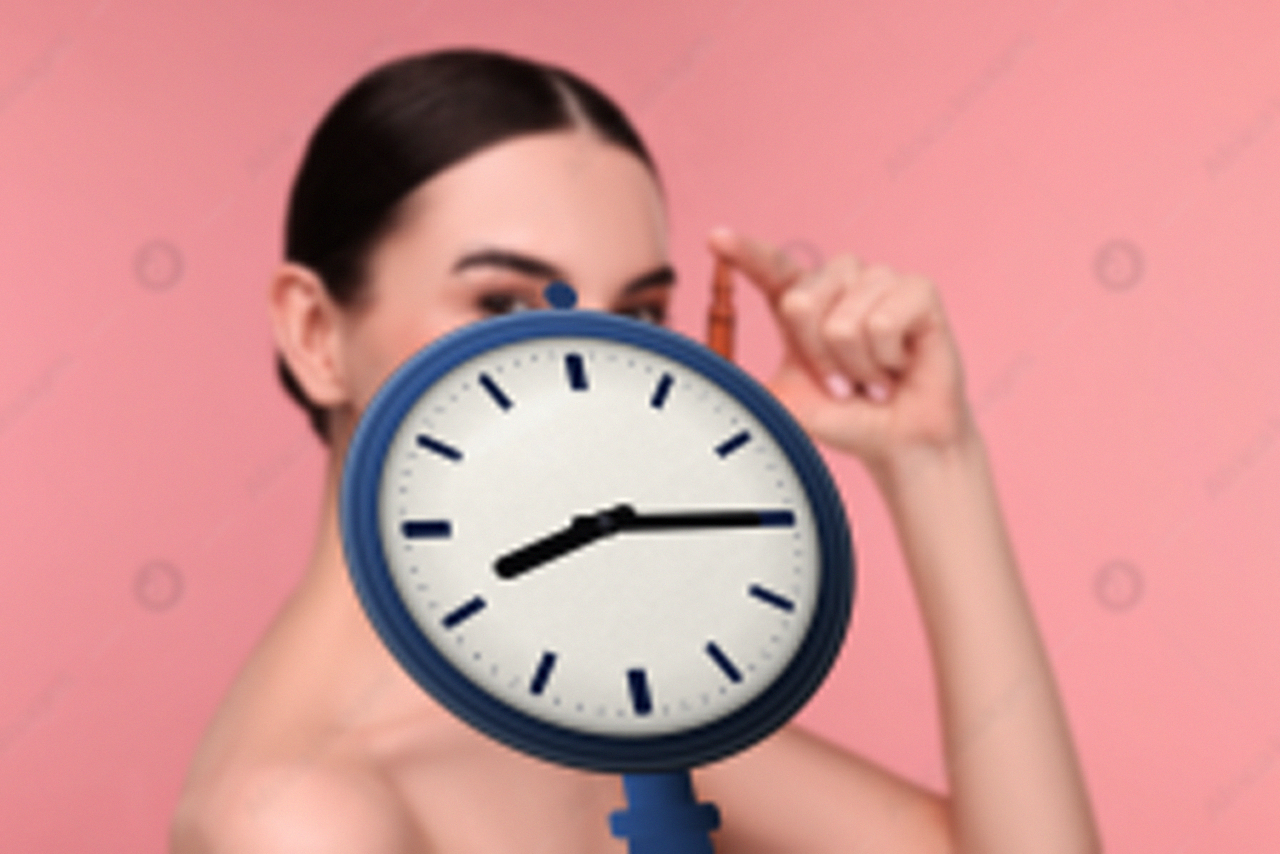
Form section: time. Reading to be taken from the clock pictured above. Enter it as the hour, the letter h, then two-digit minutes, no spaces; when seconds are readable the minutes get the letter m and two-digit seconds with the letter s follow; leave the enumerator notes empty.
8h15
